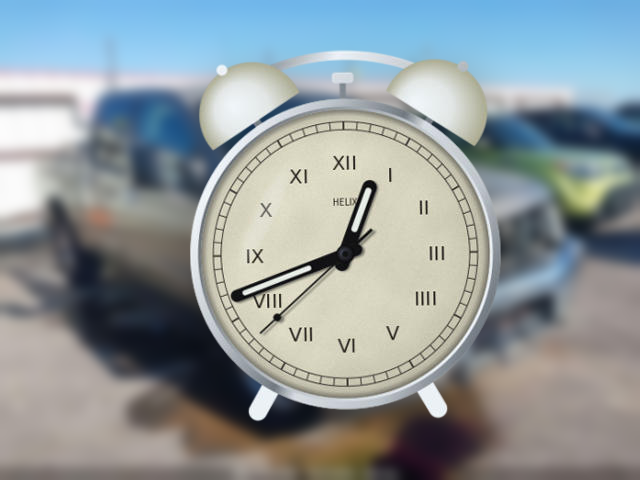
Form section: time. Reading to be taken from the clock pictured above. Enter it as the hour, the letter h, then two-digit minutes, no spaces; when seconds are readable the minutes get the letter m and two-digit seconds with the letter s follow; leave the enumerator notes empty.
12h41m38s
